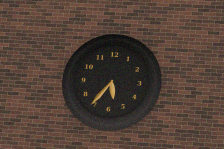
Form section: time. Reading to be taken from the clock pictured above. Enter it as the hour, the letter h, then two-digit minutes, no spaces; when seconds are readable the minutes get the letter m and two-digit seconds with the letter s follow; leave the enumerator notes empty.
5h36
